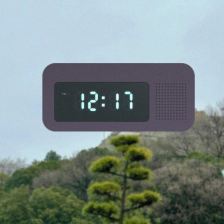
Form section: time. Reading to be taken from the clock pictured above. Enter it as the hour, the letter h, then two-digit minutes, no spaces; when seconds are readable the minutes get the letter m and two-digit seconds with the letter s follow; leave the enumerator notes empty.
12h17
